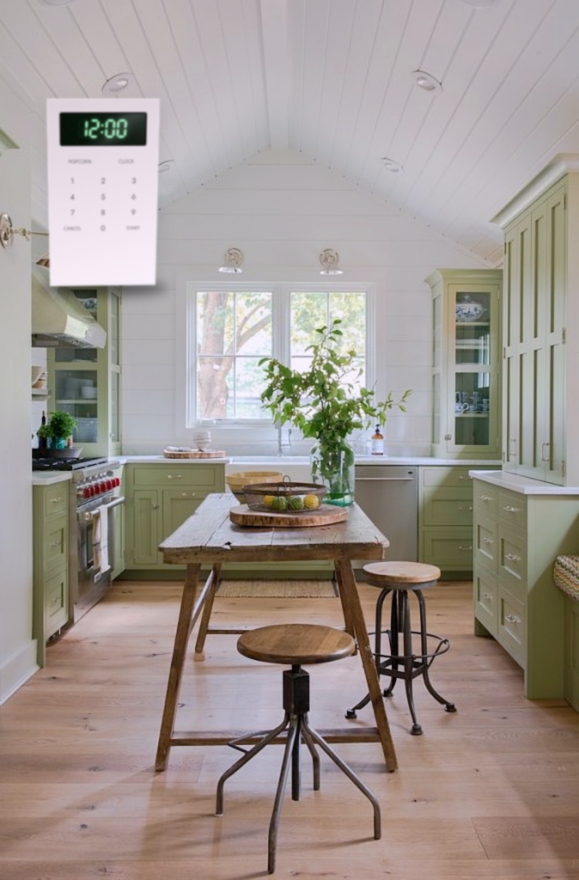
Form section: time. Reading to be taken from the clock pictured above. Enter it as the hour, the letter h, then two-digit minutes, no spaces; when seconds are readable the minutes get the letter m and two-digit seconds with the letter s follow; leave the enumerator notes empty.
12h00
